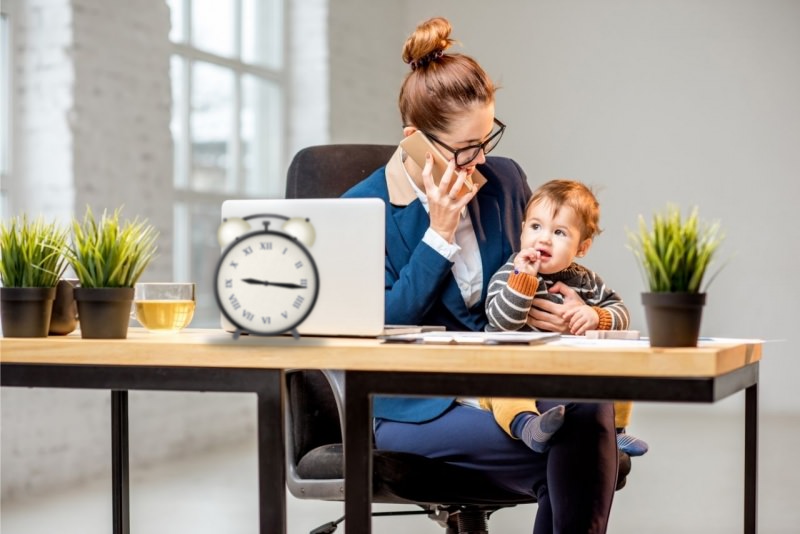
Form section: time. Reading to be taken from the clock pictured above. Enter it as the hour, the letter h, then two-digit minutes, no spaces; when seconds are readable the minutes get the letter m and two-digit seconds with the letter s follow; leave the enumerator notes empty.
9h16
